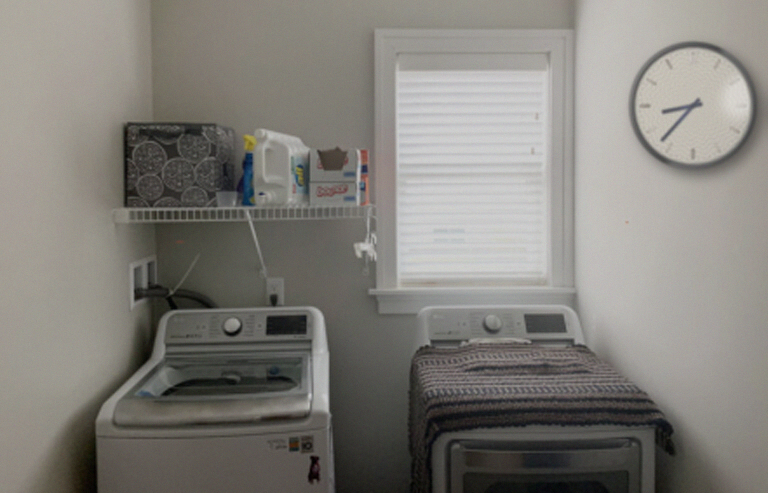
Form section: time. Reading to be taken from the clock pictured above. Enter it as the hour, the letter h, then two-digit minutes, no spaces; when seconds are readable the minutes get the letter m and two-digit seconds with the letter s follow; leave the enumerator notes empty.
8h37
